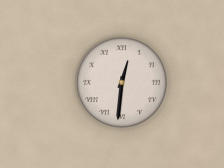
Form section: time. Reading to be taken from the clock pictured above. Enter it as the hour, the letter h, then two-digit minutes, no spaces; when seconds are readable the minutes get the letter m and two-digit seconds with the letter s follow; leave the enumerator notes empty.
12h31
